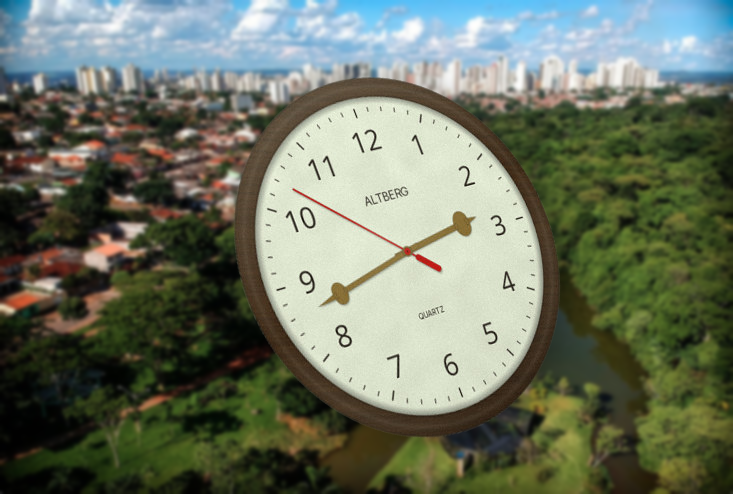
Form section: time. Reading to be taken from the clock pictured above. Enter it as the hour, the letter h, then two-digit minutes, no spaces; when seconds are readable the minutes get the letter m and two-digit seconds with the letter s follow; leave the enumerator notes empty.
2h42m52s
